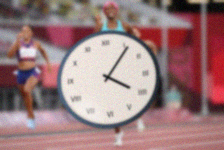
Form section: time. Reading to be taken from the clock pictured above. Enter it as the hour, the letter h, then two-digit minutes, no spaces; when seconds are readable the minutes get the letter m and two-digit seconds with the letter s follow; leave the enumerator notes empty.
4h06
